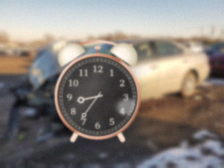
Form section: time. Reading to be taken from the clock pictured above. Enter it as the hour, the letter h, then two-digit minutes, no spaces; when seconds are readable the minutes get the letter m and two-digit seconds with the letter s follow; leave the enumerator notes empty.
8h36
